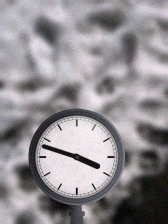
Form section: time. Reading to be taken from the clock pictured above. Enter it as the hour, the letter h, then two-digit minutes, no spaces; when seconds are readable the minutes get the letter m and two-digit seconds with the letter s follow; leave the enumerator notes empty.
3h48
